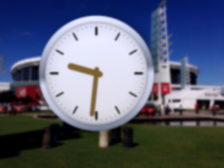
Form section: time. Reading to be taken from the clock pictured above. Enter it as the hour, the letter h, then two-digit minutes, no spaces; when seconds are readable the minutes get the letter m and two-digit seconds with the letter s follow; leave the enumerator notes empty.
9h31
